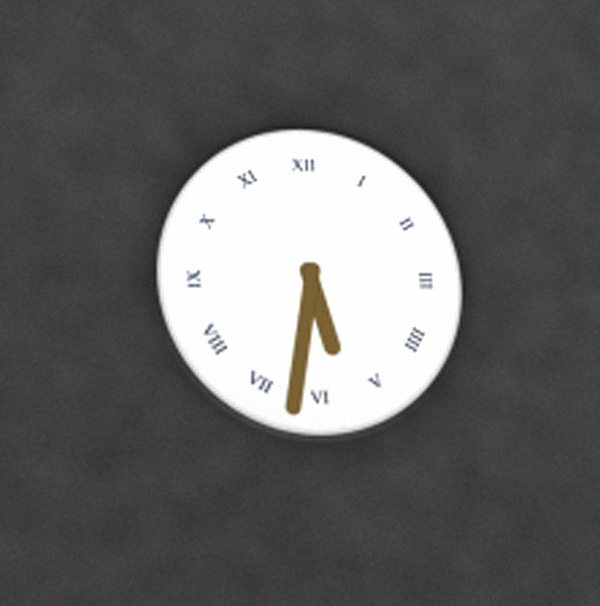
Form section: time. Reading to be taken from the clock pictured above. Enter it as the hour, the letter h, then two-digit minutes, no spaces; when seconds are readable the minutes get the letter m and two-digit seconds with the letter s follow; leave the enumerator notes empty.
5h32
